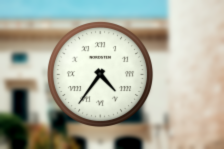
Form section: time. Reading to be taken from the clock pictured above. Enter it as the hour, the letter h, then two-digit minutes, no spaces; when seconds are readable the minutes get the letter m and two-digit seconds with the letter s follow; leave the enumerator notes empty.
4h36
